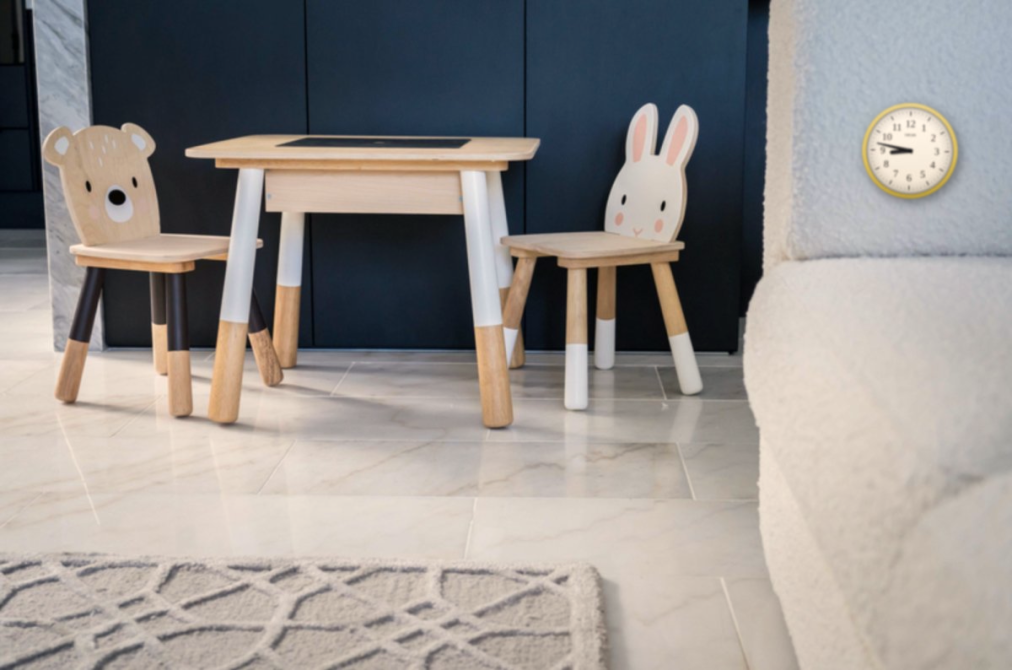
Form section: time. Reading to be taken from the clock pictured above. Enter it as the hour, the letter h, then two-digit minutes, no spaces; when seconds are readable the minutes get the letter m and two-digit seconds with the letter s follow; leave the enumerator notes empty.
8h47
